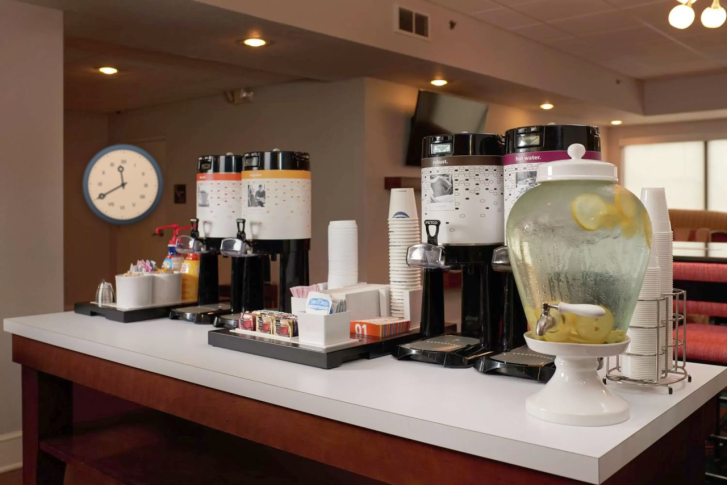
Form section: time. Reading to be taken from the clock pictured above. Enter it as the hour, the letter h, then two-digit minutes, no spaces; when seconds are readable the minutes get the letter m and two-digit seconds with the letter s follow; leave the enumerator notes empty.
11h40
